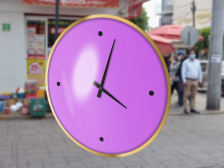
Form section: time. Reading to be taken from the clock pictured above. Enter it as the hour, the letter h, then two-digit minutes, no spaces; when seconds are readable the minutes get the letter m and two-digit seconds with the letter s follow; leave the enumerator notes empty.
4h03
